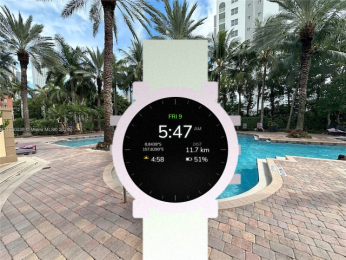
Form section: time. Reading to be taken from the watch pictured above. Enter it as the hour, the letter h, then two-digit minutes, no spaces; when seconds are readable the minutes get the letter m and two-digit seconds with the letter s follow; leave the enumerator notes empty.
5h47
